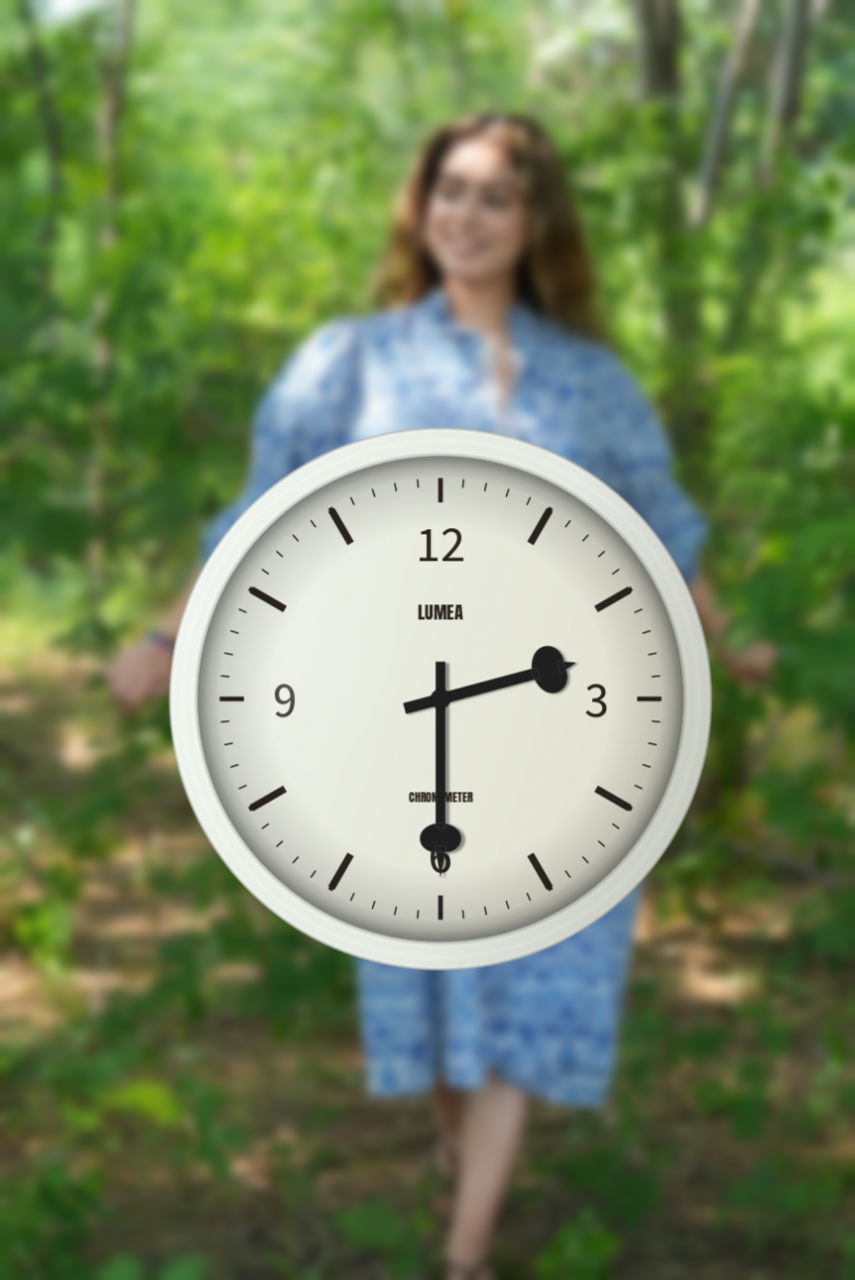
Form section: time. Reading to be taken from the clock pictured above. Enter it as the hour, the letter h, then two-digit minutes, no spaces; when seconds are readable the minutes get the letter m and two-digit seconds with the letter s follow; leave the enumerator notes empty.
2h30
